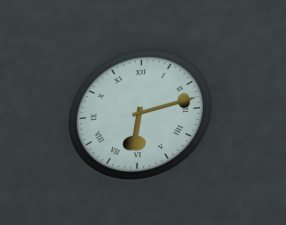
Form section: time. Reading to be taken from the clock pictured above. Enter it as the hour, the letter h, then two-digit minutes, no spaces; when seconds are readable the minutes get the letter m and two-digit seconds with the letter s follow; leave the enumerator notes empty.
6h13
